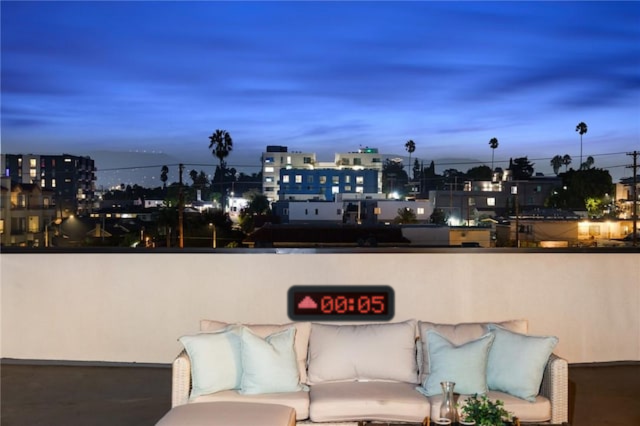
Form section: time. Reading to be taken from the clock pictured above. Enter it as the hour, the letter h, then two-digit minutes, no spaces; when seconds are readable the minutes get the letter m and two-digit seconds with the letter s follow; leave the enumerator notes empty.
0h05
